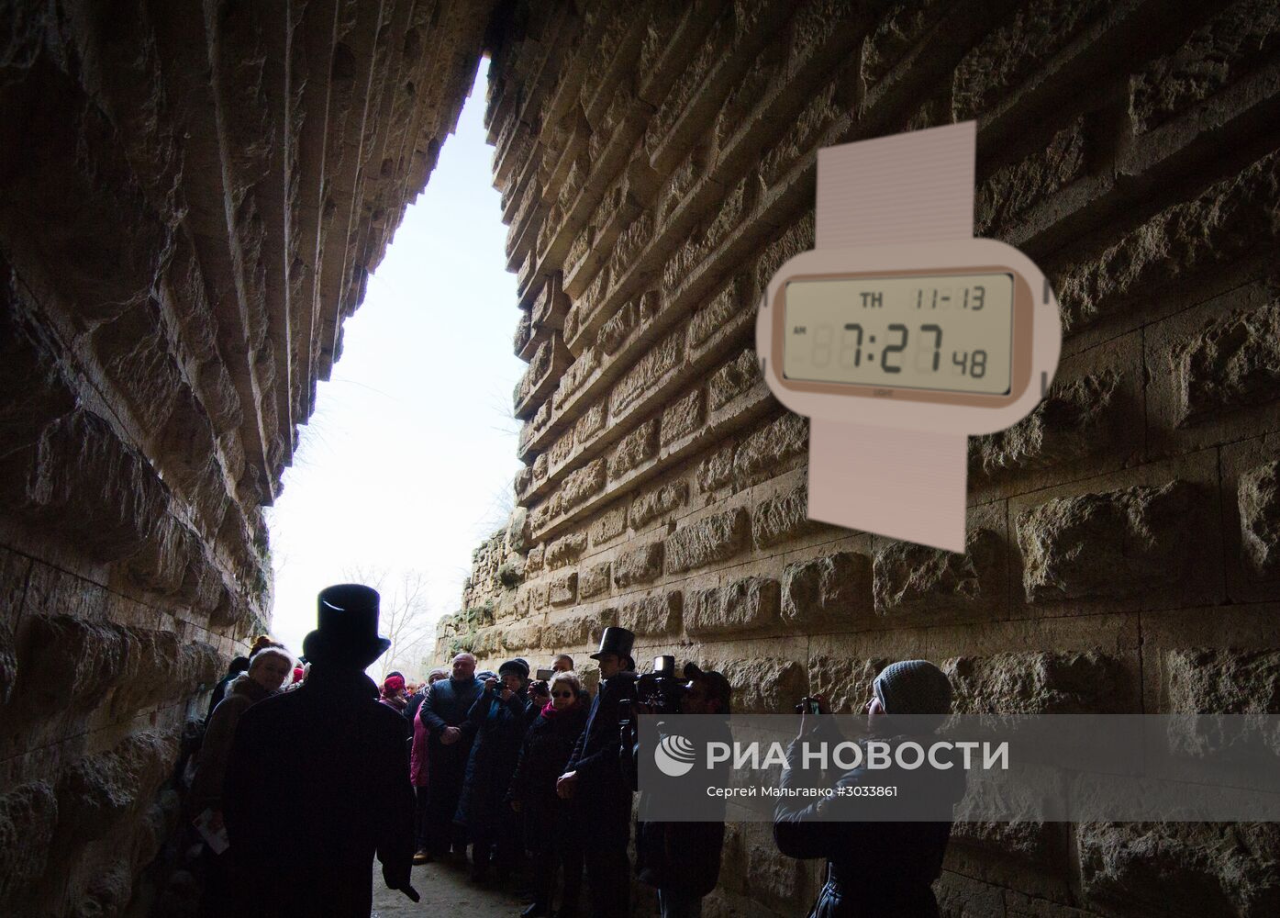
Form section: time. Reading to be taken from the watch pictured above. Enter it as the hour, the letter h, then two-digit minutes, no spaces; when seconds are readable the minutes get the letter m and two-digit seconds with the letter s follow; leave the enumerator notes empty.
7h27m48s
